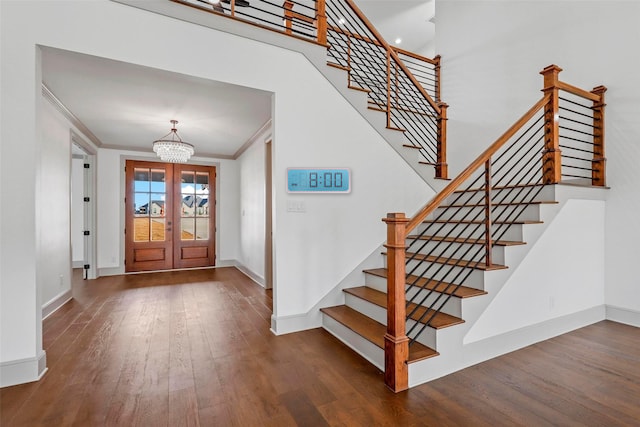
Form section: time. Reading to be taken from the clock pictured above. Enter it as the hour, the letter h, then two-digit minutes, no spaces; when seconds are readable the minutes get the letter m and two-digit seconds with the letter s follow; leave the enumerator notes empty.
8h00
